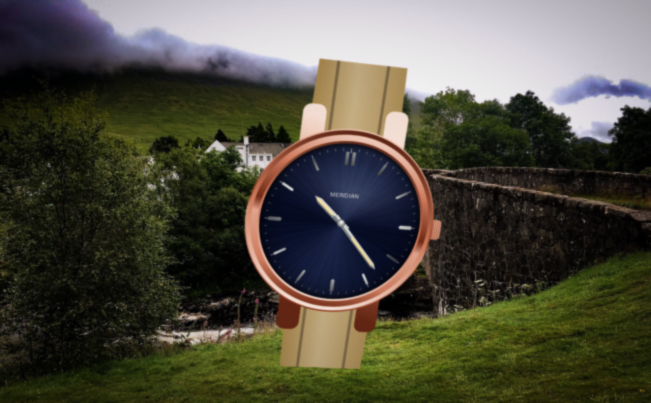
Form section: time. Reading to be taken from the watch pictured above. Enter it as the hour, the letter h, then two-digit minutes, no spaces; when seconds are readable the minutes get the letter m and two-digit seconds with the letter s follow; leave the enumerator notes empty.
10h23
